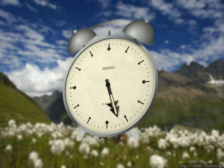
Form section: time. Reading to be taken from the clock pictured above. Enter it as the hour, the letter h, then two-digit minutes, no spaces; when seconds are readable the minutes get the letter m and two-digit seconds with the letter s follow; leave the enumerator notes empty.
5h27
